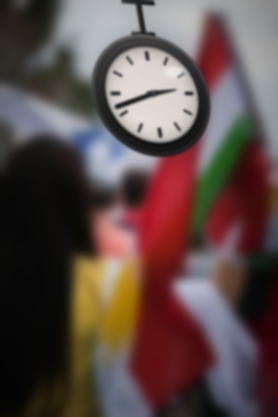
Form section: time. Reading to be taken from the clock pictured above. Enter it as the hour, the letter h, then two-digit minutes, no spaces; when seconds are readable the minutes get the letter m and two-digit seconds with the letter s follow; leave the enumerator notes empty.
2h42
